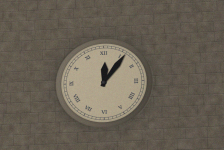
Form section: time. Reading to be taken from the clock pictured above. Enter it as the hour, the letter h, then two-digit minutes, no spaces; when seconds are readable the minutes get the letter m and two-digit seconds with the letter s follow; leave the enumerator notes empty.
12h06
